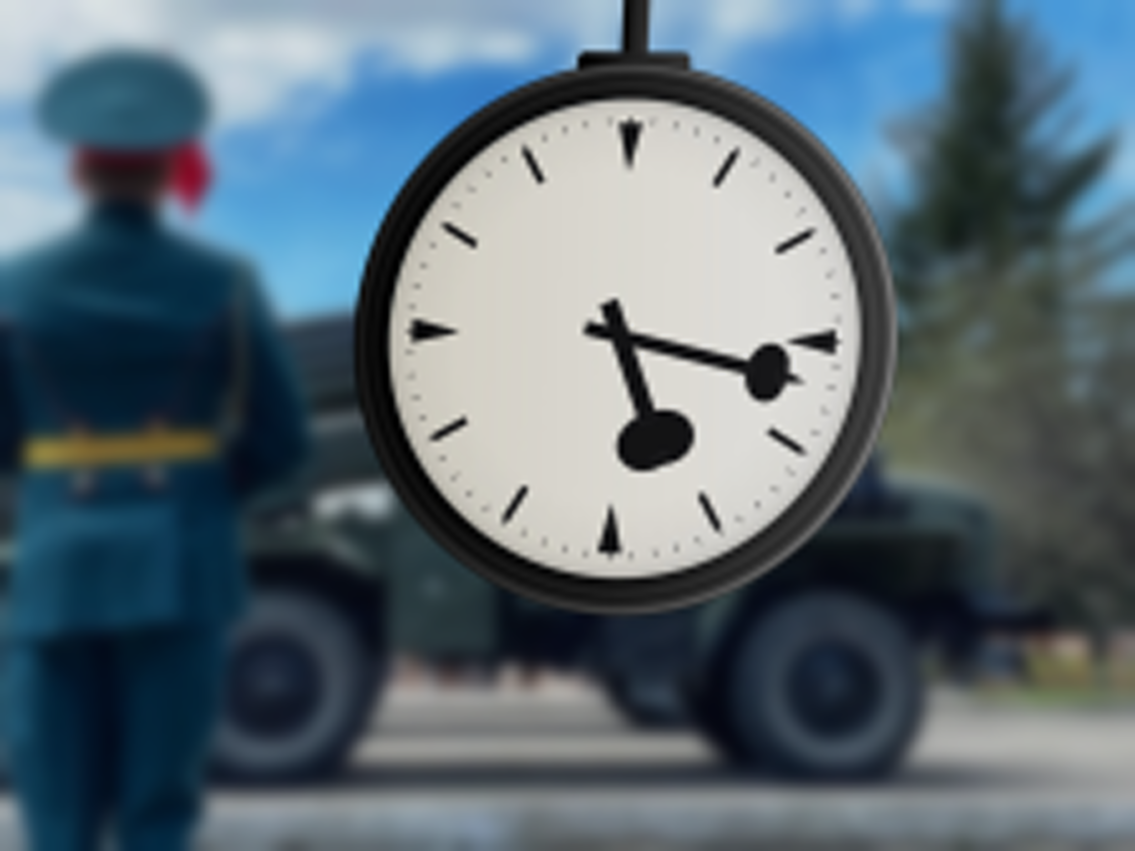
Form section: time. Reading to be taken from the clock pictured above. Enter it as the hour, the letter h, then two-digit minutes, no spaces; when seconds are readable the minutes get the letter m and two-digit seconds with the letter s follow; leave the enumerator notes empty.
5h17
